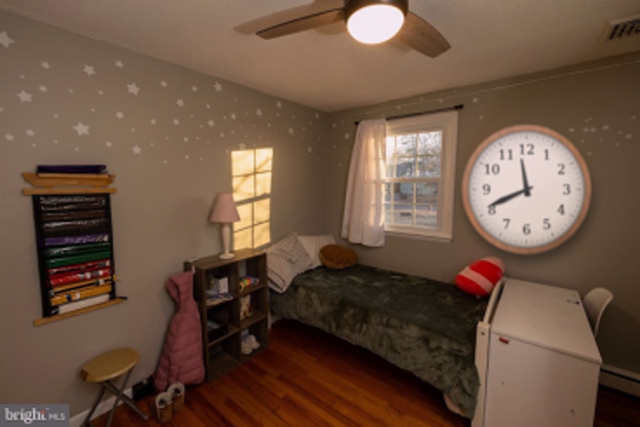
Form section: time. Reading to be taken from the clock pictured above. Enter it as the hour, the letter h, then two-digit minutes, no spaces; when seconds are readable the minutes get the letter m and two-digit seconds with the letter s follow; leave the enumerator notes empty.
11h41
